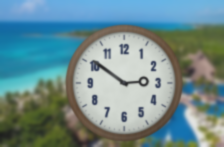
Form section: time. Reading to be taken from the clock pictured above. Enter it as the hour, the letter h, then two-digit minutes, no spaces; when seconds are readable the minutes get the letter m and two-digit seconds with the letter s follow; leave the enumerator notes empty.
2h51
